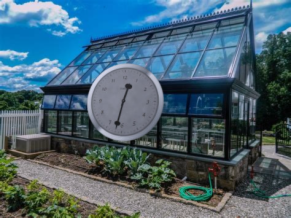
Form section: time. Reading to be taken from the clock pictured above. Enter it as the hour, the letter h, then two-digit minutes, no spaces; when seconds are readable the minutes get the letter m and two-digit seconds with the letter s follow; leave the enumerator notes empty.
12h32
